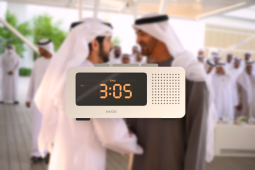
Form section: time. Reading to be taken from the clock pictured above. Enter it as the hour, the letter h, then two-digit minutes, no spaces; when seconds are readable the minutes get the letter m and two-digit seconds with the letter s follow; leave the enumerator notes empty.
3h05
